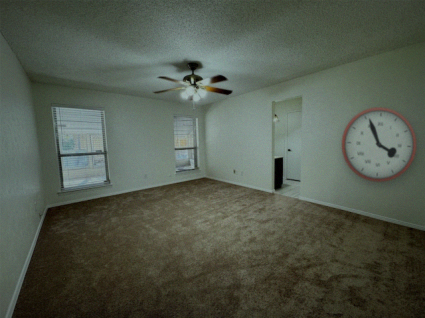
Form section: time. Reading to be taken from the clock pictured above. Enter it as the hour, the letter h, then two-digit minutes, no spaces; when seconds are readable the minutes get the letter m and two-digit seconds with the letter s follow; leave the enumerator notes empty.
3h56
